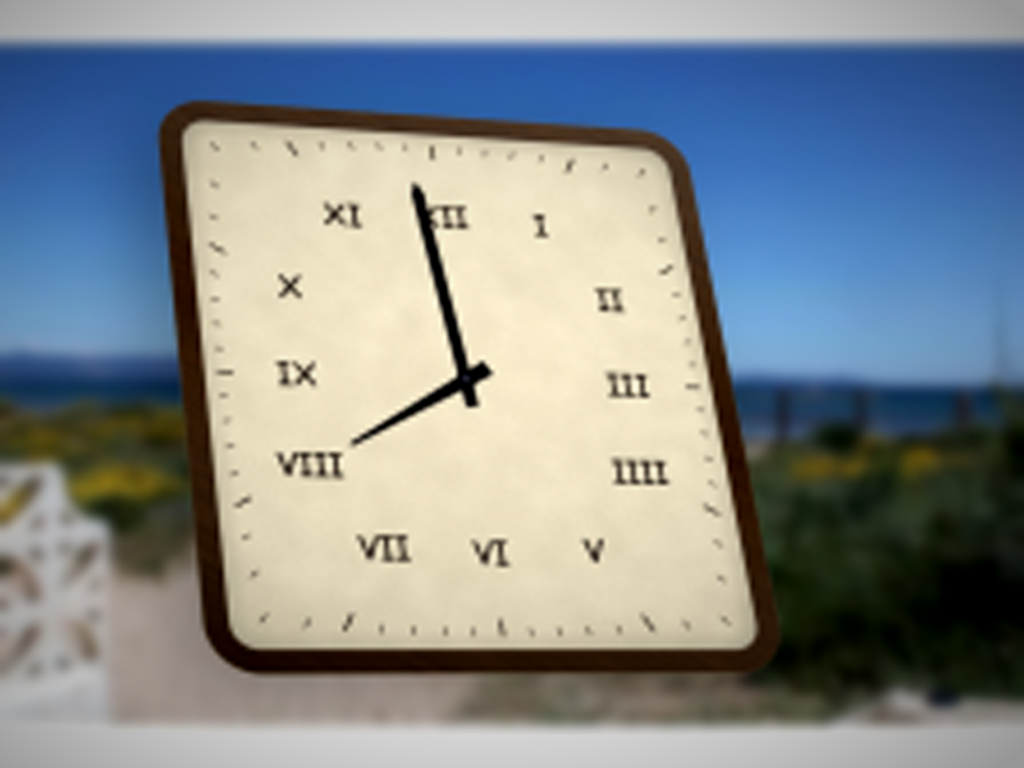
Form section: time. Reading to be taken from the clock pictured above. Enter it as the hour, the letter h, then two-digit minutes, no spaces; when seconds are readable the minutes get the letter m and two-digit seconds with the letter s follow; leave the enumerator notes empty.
7h59
